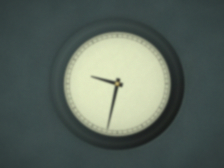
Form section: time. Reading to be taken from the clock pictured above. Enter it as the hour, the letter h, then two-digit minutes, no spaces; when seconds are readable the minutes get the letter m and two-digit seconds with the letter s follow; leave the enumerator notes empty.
9h32
